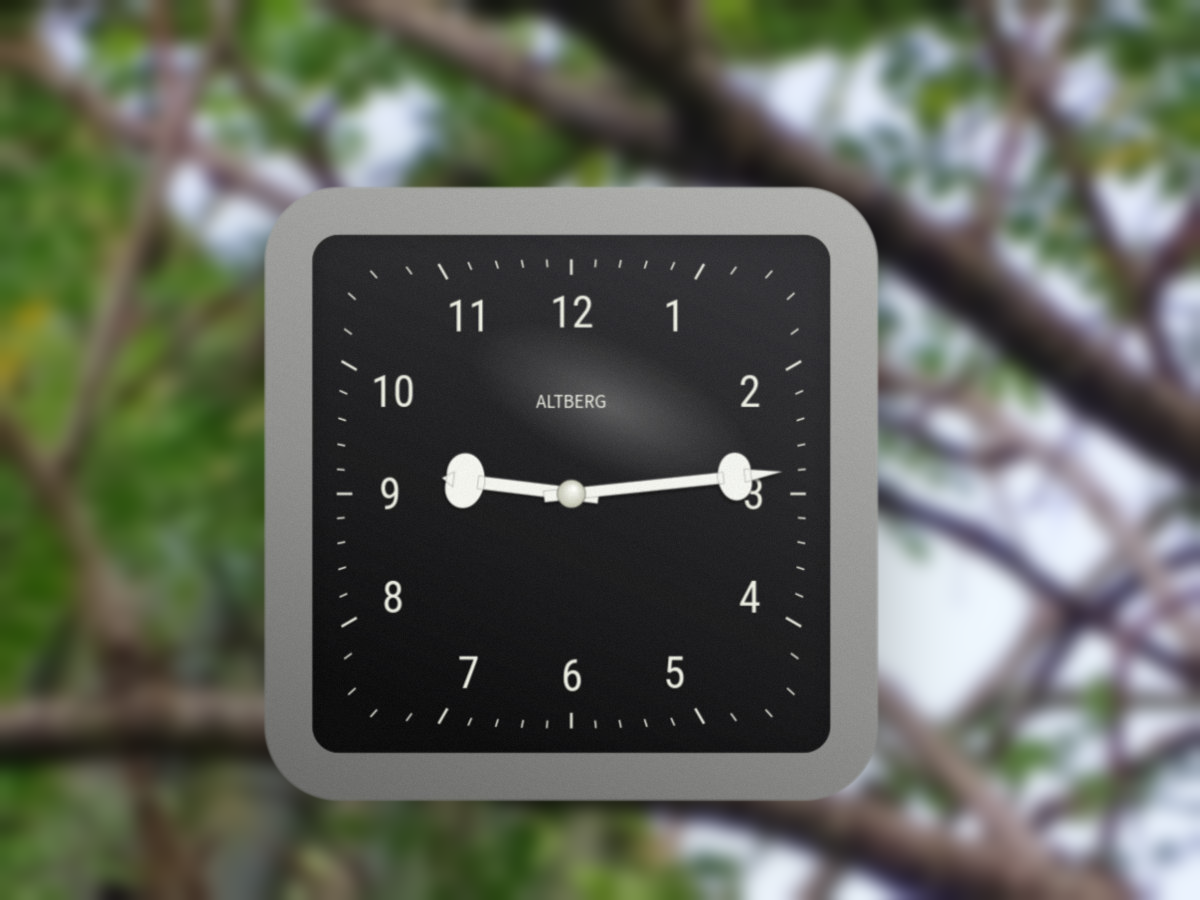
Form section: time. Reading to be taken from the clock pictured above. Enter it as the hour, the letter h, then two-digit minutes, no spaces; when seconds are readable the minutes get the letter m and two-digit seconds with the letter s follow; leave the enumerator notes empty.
9h14
